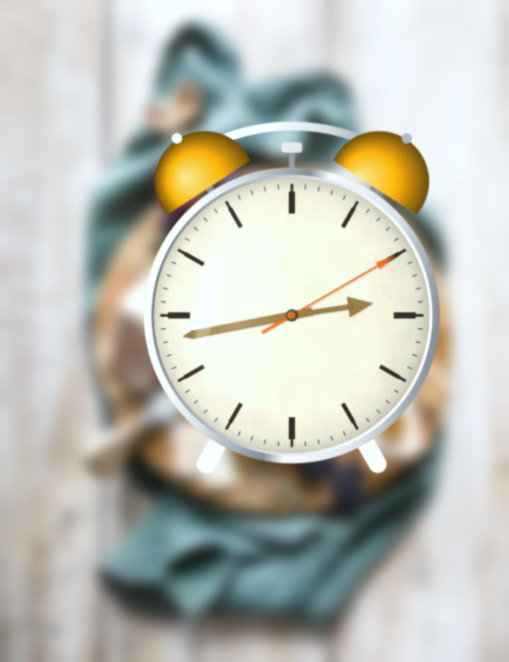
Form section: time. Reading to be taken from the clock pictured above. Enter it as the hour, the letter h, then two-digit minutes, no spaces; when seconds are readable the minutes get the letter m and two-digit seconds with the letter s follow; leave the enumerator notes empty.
2h43m10s
